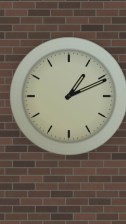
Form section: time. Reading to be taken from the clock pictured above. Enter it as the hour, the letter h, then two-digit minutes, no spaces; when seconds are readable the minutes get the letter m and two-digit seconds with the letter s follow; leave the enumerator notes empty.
1h11
